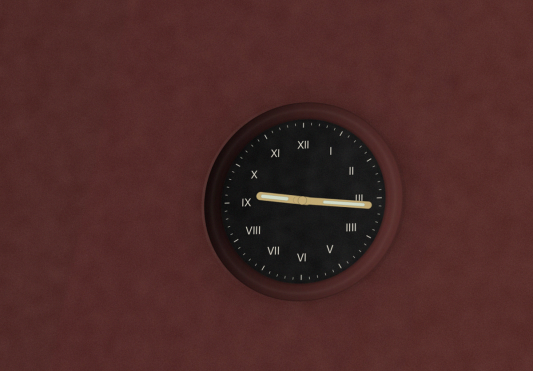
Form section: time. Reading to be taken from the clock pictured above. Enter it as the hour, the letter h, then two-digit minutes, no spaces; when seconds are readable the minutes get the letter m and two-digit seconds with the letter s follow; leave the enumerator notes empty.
9h16
